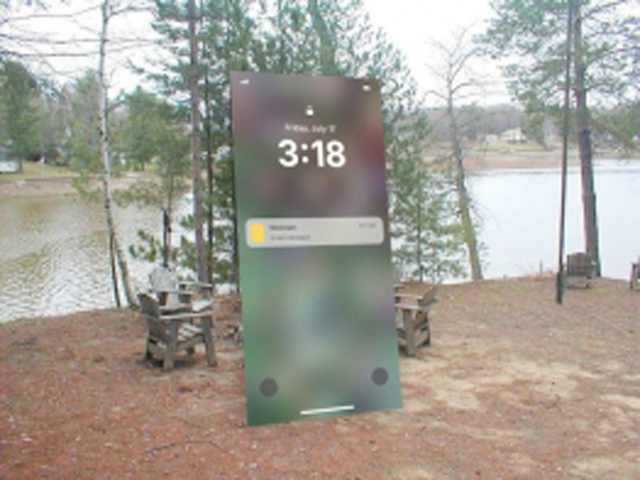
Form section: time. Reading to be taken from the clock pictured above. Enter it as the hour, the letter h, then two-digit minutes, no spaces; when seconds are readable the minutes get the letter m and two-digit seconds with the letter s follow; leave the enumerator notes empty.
3h18
